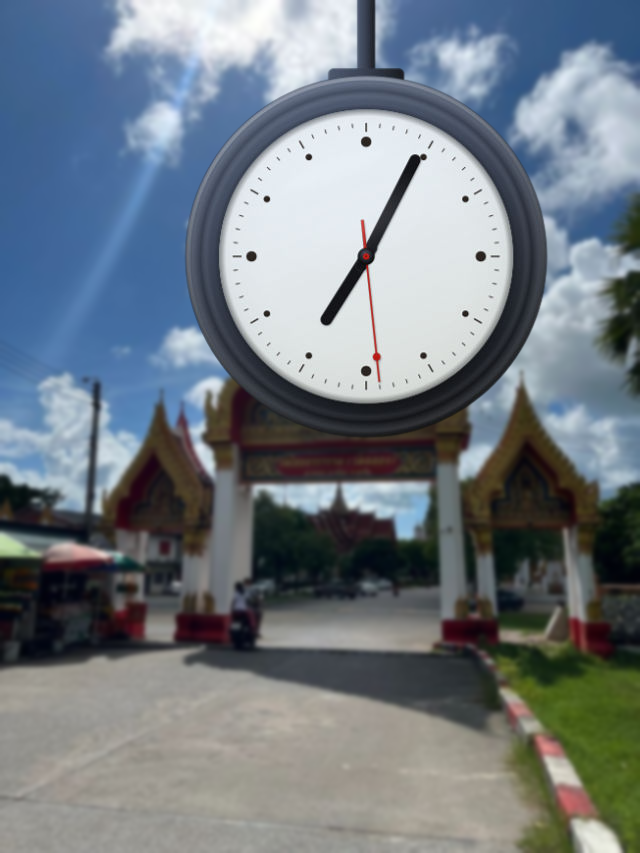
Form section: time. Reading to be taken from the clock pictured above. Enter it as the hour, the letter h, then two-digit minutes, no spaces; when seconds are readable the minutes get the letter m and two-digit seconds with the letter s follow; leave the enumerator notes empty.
7h04m29s
